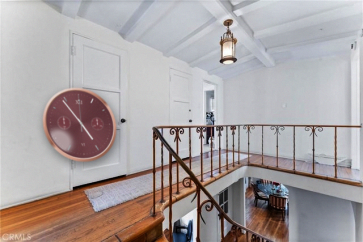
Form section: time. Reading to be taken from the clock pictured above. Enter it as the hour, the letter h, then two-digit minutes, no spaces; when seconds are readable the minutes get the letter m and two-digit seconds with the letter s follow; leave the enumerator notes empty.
4h54
